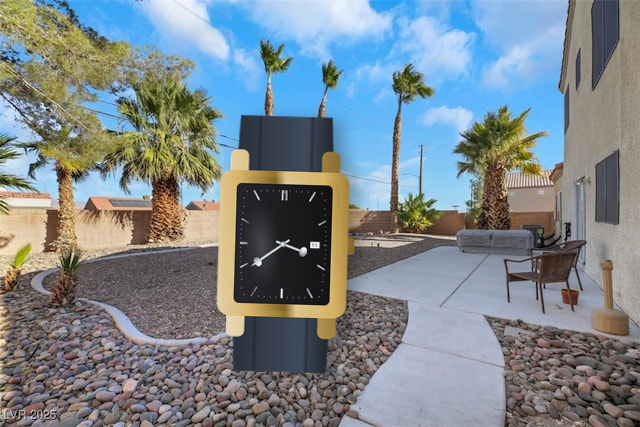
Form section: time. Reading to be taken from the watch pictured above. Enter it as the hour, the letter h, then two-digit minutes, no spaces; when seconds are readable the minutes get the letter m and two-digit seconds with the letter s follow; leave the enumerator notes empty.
3h39
